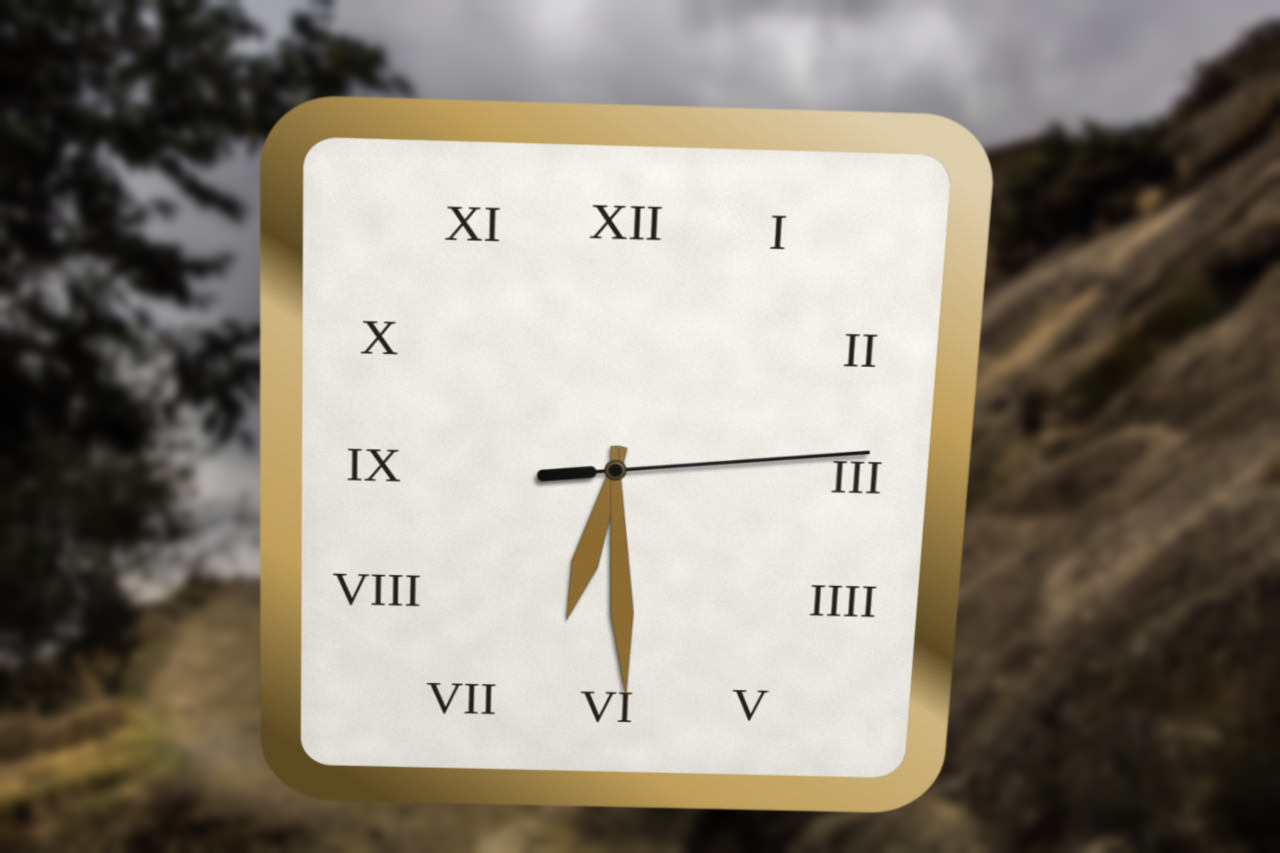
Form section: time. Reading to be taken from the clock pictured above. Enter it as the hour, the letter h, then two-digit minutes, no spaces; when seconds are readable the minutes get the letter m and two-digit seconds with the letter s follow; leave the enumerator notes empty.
6h29m14s
